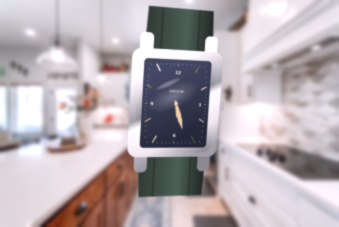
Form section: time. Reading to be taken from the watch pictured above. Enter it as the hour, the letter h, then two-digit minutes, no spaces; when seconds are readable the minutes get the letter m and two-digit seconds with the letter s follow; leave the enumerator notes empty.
5h27
